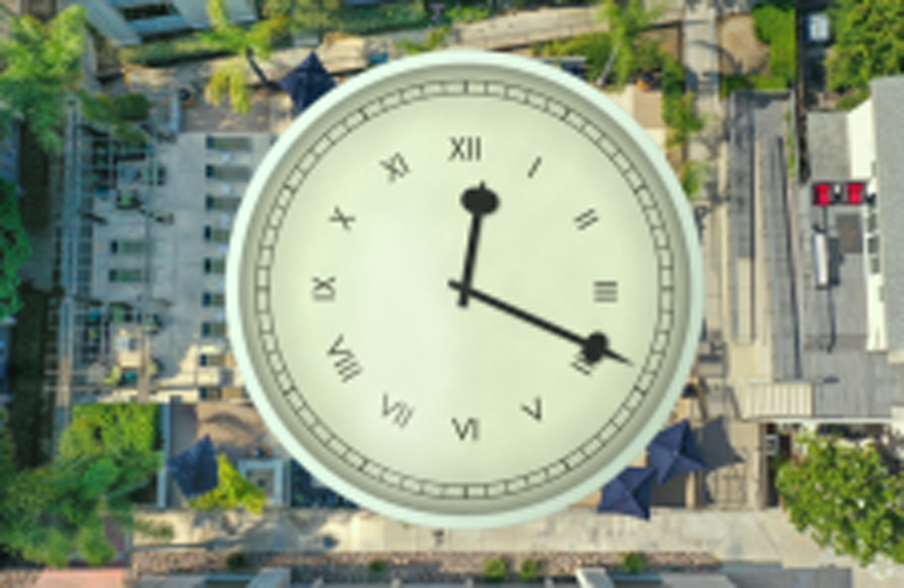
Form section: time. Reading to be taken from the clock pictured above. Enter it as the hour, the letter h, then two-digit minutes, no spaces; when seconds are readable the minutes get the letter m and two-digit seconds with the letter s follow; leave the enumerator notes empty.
12h19
